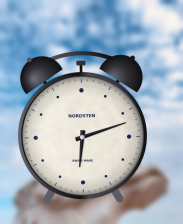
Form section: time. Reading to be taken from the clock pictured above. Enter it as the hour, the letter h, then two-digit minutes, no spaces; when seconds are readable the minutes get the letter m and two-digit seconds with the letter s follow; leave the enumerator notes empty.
6h12
